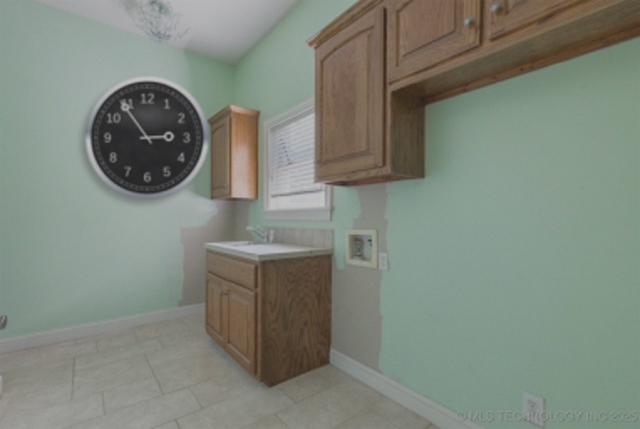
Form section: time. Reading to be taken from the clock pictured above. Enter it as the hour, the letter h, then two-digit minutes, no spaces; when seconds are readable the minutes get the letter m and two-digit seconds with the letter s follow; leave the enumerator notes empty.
2h54
